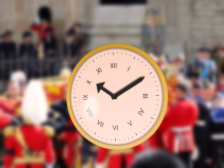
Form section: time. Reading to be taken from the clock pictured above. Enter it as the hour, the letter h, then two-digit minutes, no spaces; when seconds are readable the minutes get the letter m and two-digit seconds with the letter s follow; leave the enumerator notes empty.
10h10
